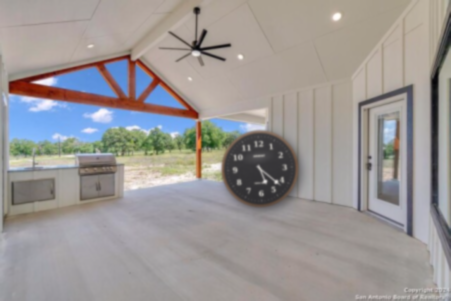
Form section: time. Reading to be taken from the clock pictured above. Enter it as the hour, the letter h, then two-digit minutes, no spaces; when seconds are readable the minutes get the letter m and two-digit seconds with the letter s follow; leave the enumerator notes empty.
5h22
